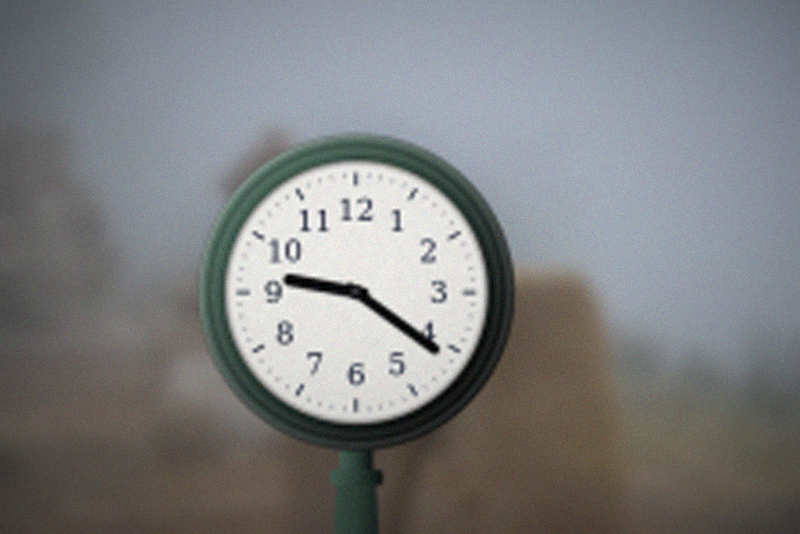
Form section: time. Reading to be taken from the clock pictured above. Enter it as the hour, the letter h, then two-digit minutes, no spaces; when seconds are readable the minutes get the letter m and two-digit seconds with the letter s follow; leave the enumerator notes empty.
9h21
